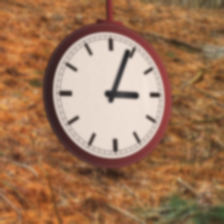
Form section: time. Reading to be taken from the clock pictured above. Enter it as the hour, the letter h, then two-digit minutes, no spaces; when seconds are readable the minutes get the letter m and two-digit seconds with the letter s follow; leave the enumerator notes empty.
3h04
